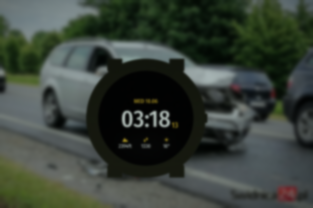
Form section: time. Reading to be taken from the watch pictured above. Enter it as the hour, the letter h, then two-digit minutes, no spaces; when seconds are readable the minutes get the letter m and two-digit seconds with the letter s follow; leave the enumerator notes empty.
3h18
